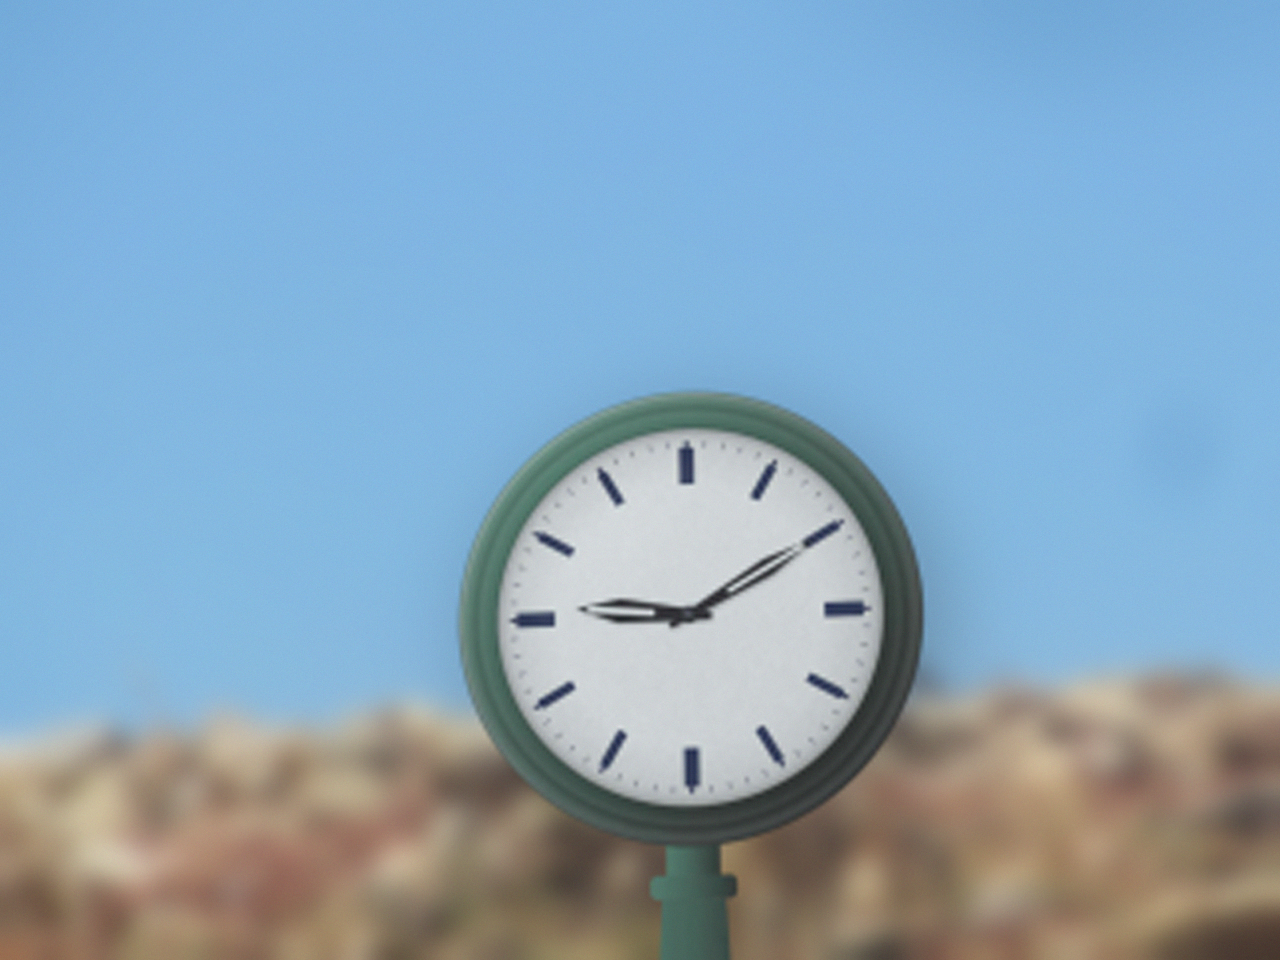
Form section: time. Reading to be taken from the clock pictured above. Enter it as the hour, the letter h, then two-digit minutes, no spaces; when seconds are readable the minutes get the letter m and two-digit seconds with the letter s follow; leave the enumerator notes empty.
9h10
